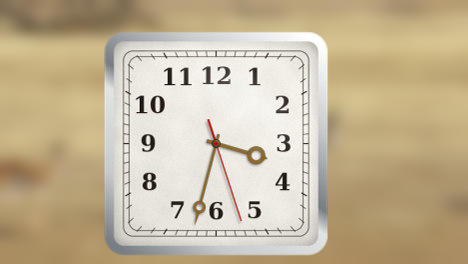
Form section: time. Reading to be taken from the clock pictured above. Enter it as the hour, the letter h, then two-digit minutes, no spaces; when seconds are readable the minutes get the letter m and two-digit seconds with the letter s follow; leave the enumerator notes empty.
3h32m27s
